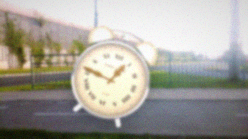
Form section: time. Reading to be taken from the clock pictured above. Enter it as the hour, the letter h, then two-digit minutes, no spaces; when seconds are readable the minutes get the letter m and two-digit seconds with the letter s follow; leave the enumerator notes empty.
12h46
